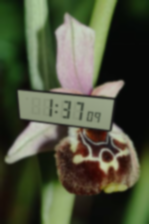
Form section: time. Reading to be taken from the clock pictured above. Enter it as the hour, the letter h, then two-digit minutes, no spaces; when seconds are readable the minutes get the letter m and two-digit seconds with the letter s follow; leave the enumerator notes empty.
1h37
